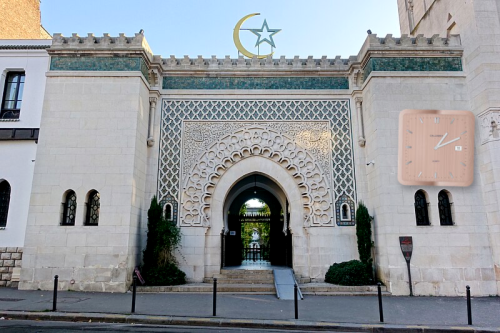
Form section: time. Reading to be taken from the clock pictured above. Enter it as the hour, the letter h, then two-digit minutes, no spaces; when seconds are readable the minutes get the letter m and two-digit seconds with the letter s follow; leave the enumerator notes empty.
1h11
